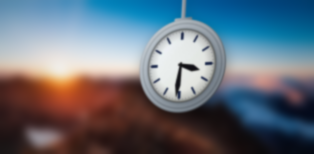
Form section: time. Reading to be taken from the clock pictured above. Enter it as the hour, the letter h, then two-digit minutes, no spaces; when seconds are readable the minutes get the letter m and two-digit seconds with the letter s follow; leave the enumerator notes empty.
3h31
